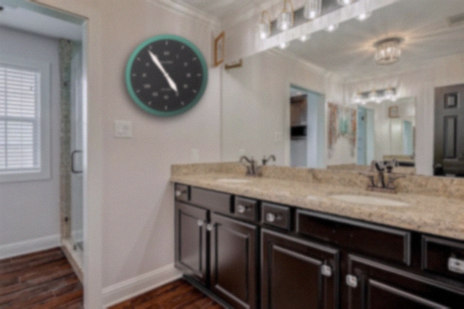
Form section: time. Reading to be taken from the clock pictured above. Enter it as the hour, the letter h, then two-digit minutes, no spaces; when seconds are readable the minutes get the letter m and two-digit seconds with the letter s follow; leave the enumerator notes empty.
4h54
